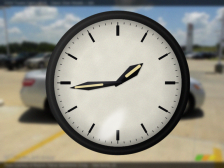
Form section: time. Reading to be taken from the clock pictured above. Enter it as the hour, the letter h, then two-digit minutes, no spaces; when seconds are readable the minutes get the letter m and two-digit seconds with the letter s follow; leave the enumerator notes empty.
1h44
